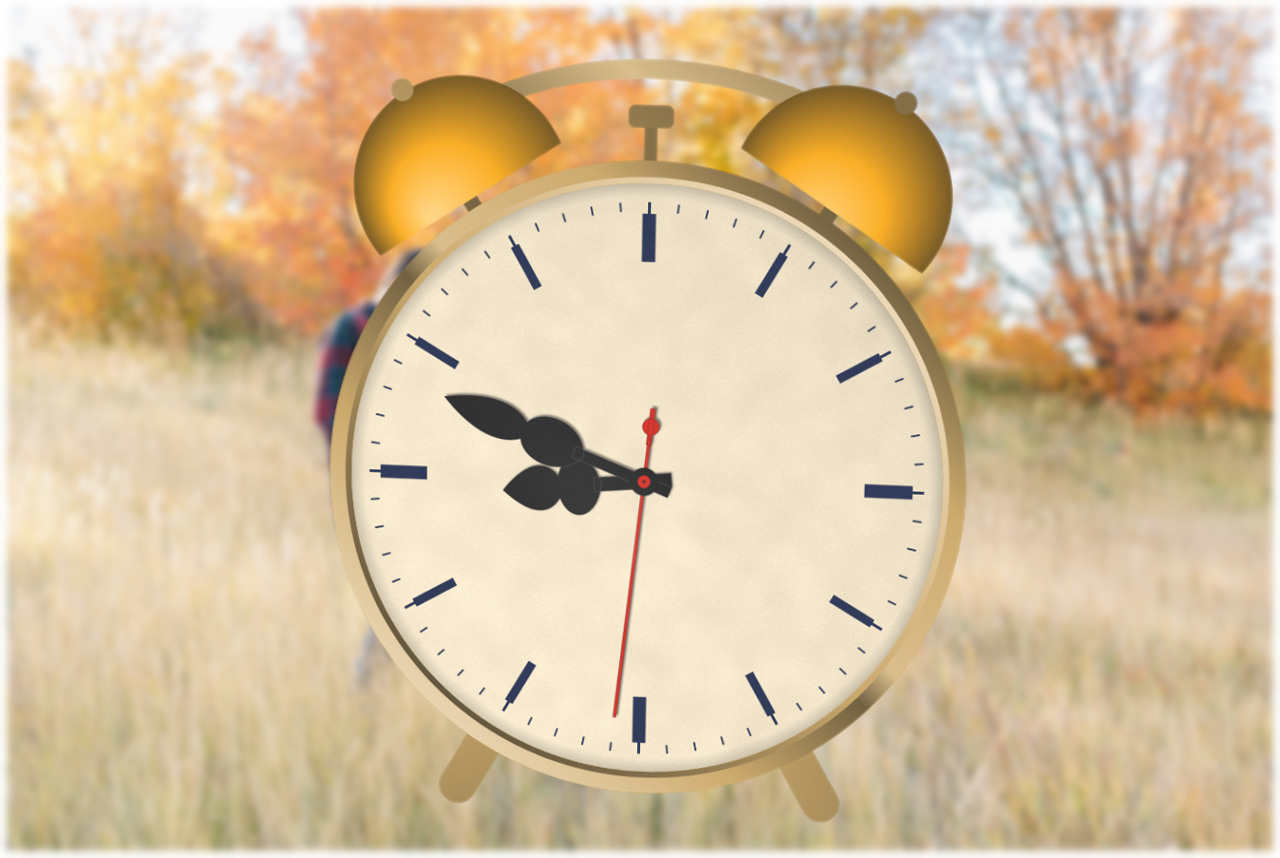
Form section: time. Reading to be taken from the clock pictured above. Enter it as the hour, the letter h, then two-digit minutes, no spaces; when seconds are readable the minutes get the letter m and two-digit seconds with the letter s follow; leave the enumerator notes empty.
8h48m31s
